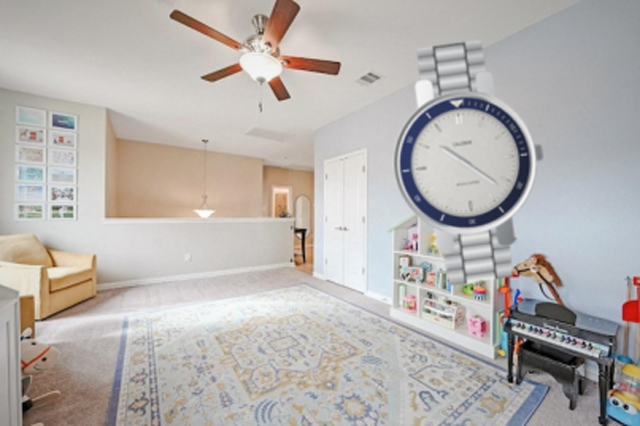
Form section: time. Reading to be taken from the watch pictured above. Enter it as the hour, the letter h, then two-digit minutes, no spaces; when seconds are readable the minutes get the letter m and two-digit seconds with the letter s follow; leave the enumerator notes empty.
10h22
